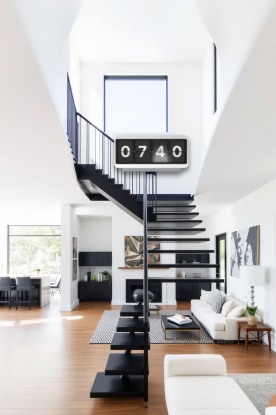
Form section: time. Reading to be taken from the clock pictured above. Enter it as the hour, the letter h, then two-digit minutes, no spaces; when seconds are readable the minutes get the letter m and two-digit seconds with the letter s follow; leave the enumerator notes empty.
7h40
